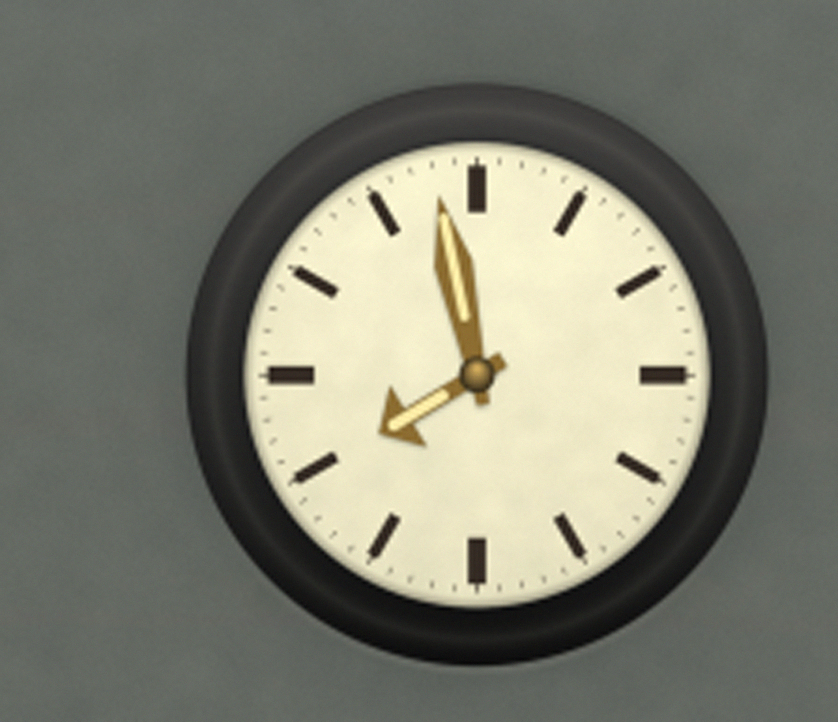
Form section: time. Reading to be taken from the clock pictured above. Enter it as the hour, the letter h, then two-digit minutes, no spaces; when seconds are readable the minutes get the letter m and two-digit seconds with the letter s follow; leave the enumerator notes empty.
7h58
